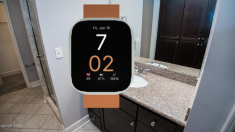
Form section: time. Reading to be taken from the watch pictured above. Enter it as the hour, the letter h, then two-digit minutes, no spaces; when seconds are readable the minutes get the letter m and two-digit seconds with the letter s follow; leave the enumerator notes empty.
7h02
